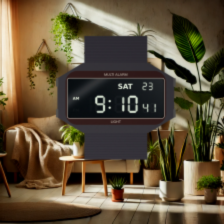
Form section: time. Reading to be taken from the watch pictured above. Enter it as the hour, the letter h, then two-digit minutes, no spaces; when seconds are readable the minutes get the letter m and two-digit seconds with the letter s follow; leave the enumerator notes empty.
9h10m41s
